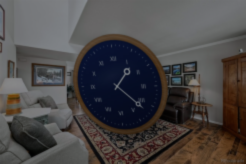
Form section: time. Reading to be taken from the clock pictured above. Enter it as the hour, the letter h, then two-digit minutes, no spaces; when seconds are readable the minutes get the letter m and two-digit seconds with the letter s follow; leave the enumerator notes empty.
1h22
